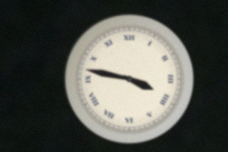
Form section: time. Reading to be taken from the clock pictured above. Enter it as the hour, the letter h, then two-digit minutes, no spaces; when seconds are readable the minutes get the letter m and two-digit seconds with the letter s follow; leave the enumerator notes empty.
3h47
